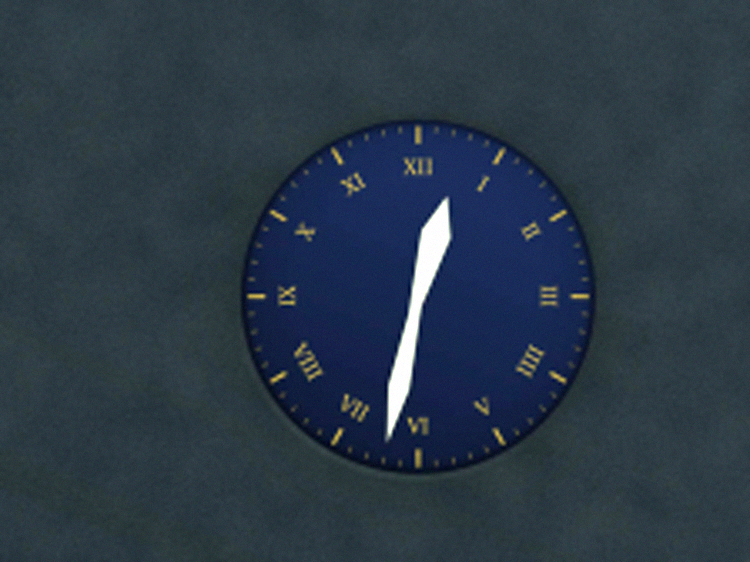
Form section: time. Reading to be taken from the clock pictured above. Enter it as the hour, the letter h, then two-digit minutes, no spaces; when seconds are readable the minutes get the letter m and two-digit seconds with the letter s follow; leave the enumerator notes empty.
12h32
